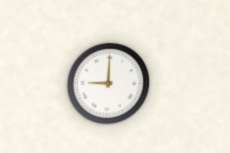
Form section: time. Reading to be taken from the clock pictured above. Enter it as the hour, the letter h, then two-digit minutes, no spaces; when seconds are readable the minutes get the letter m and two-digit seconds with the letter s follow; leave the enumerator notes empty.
9h00
